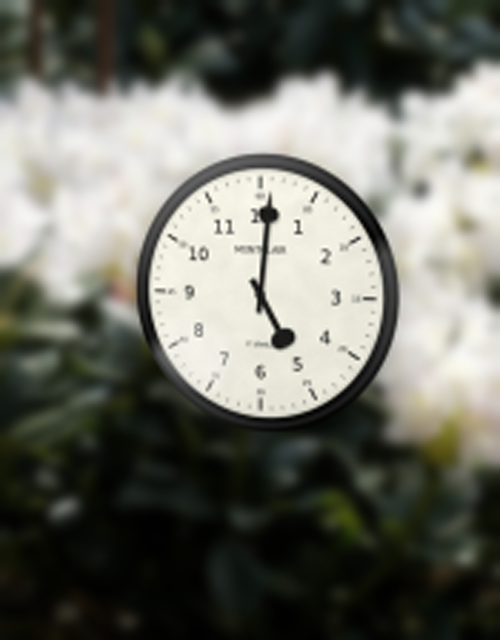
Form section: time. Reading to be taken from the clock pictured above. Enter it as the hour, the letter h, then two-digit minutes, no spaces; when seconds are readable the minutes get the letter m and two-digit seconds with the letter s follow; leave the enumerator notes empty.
5h01
